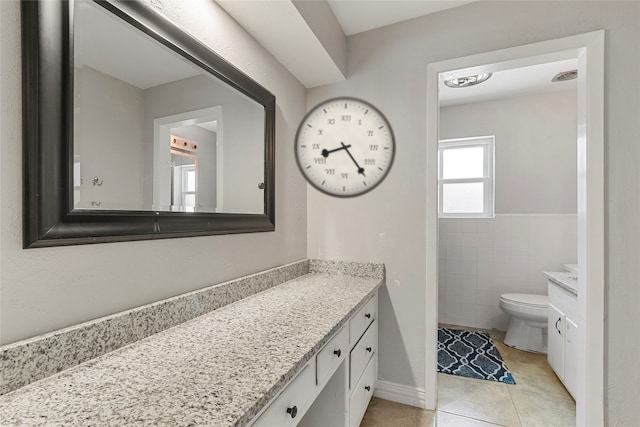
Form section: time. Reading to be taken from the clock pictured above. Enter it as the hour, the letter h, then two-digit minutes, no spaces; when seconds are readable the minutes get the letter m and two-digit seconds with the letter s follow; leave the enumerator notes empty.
8h24
